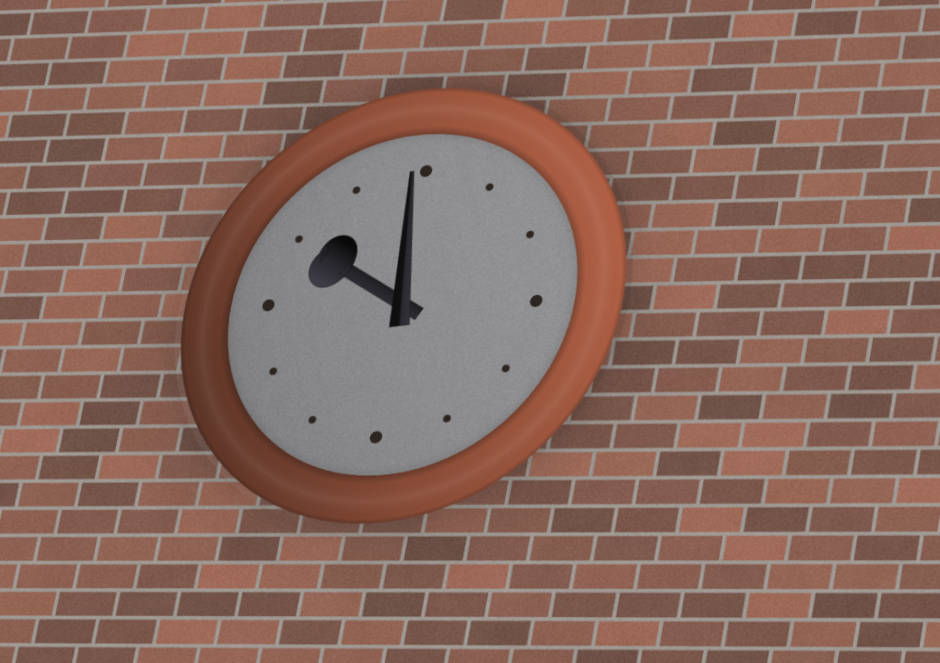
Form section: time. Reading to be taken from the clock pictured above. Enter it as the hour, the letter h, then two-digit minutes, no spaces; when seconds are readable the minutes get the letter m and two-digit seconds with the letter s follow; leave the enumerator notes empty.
9h59
